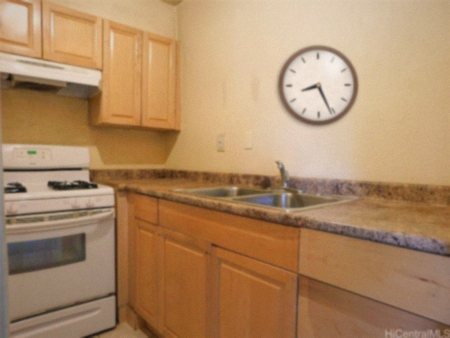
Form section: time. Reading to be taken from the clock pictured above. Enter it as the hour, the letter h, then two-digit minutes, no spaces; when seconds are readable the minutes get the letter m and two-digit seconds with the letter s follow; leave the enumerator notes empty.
8h26
